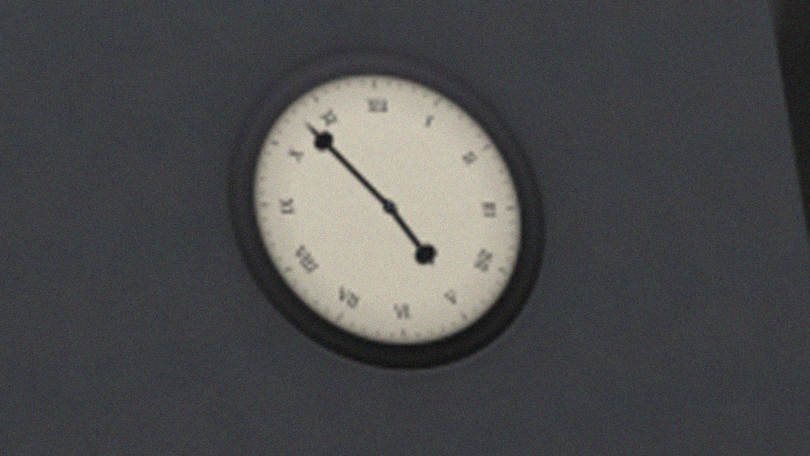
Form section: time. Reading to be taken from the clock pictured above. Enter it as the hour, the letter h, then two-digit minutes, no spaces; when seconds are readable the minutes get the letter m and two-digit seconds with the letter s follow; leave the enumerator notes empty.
4h53
